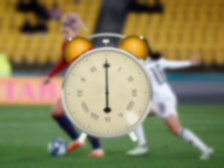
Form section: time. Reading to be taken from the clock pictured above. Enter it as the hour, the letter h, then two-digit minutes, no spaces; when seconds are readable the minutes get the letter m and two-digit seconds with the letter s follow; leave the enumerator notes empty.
6h00
